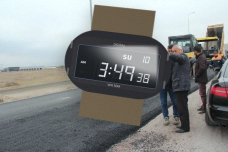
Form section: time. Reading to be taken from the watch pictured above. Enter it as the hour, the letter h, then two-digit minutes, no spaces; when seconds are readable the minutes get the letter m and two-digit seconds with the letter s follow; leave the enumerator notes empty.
3h49m38s
